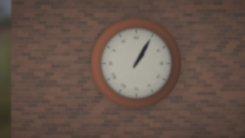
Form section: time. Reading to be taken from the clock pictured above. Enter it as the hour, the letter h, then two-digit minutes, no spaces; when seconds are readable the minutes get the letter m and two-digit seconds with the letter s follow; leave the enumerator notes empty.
1h05
